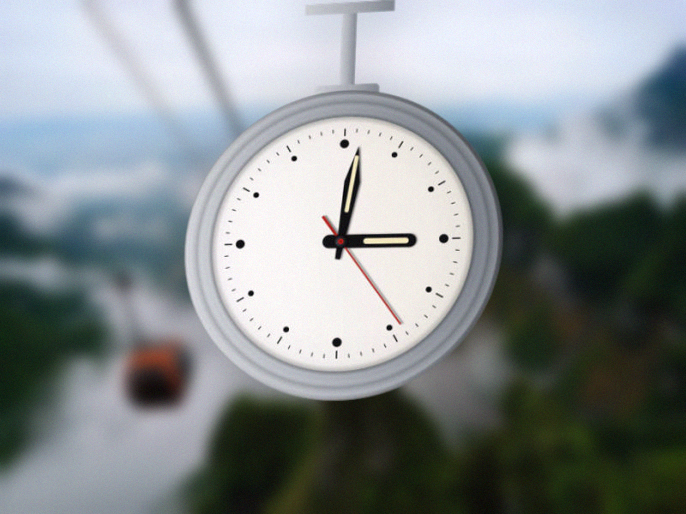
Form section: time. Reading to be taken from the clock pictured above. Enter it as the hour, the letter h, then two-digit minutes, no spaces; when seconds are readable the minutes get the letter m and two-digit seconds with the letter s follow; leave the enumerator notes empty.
3h01m24s
